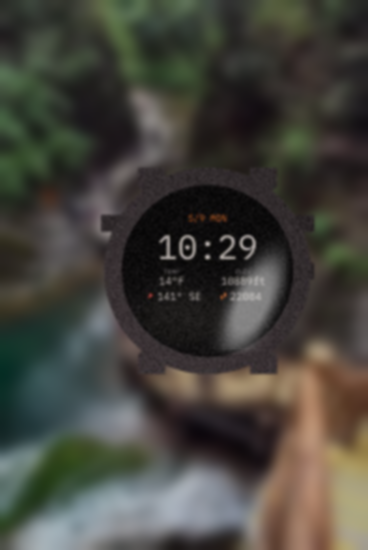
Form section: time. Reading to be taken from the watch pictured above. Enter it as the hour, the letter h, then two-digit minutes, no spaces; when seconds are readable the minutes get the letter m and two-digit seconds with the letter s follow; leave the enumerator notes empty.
10h29
